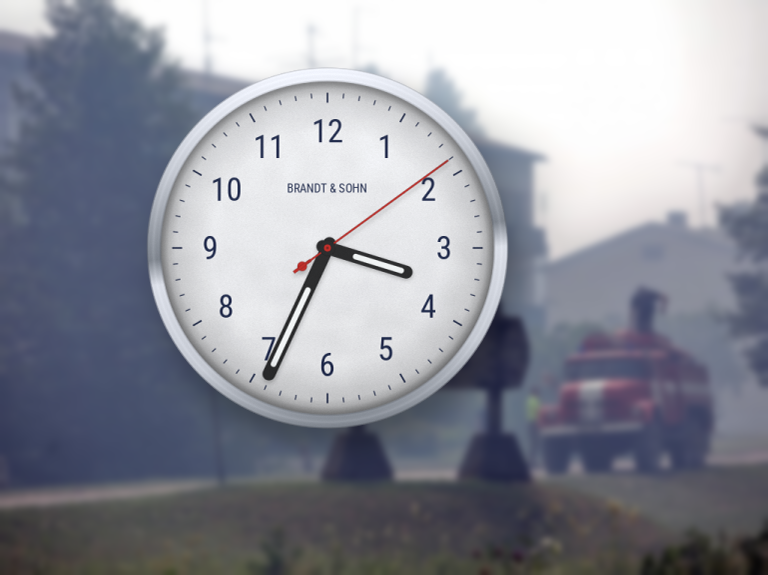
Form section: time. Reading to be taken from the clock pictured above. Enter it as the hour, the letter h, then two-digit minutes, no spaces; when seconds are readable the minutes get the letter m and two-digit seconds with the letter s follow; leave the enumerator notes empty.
3h34m09s
